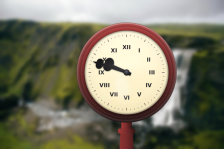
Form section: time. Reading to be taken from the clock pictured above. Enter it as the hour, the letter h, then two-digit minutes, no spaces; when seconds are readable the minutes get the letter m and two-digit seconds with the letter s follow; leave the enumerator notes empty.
9h48
